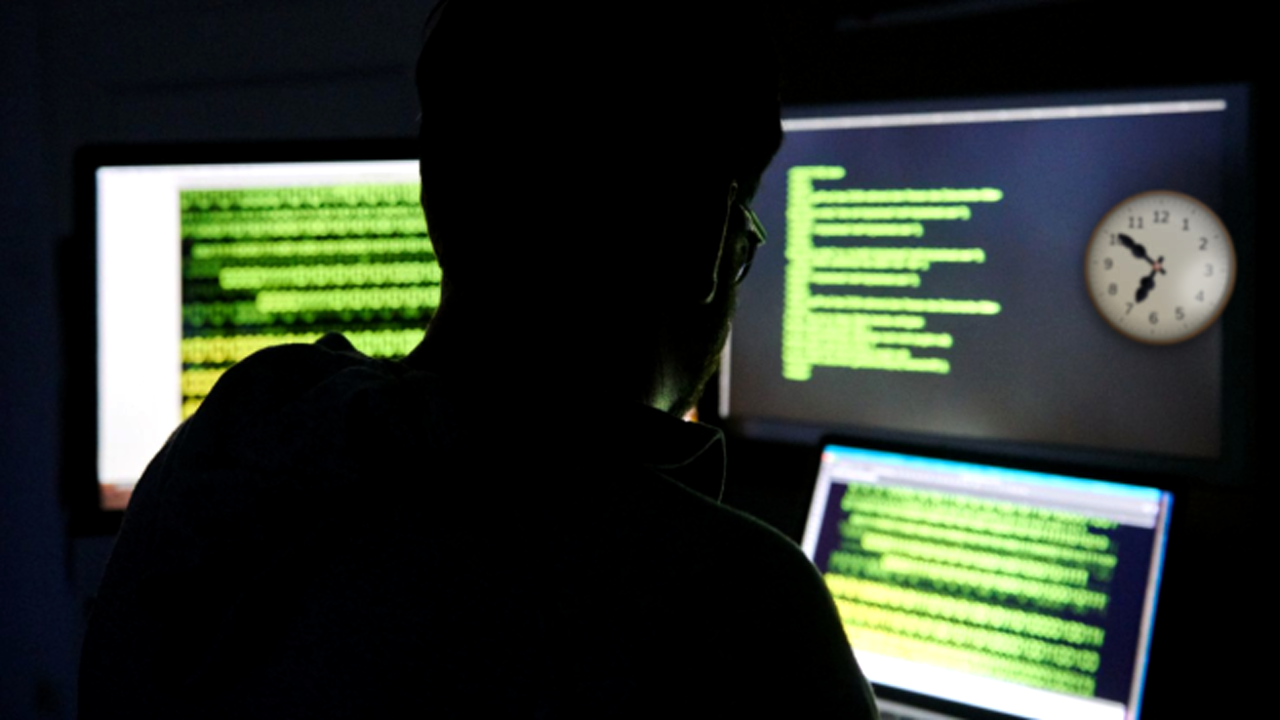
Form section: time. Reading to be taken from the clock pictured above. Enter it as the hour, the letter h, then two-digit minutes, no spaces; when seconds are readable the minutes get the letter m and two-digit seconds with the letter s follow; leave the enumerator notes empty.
6h51
